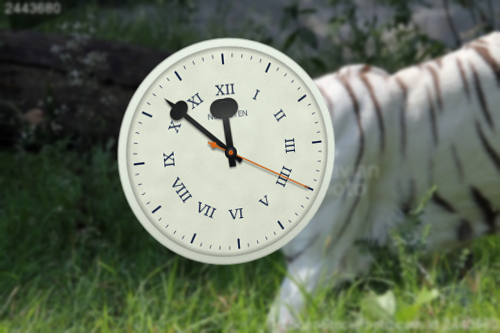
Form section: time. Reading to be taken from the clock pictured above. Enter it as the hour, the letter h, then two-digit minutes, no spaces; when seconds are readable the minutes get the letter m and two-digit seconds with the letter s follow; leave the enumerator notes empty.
11h52m20s
